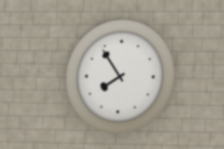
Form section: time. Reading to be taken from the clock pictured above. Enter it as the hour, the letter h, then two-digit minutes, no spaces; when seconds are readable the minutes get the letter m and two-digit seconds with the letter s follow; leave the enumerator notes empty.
7h54
